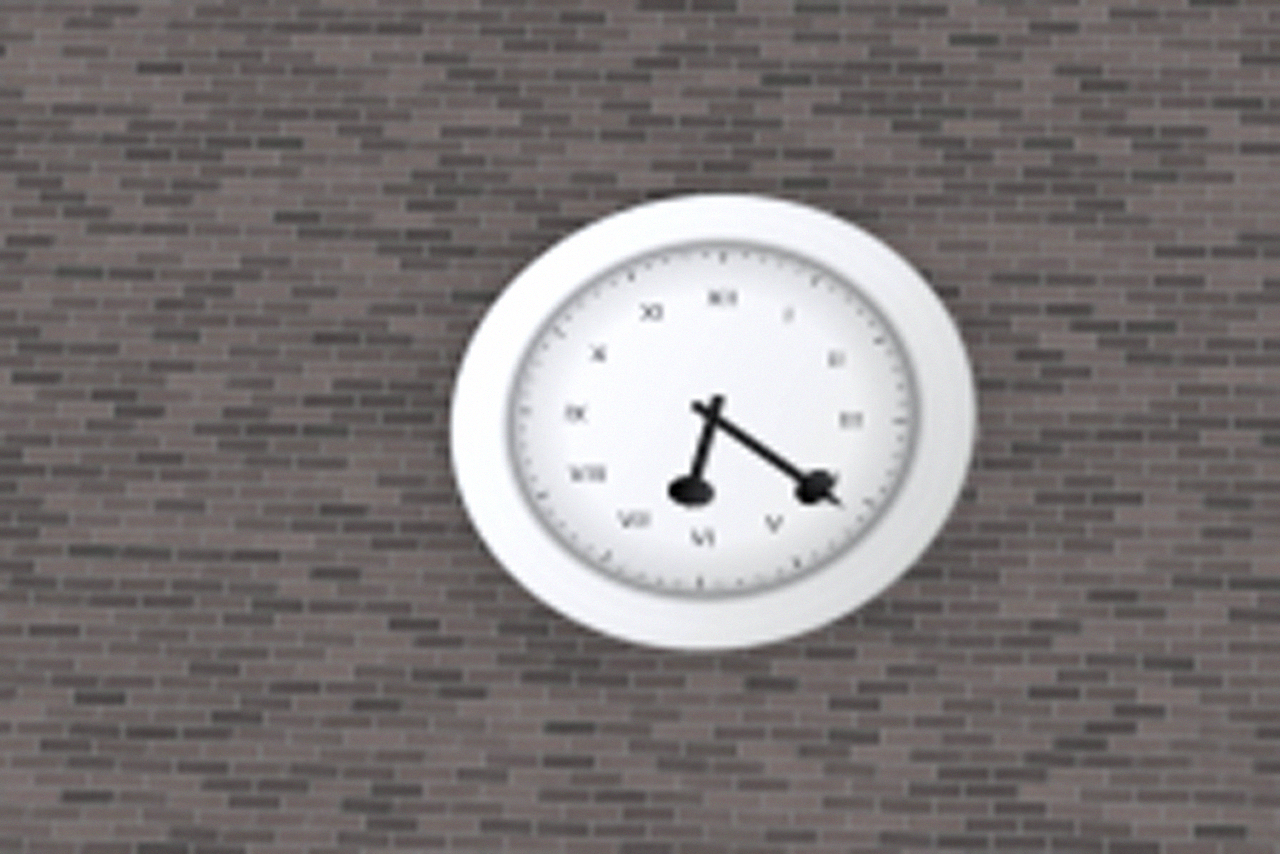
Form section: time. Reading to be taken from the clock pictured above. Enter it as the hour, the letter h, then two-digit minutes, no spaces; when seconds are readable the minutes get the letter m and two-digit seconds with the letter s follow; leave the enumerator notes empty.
6h21
